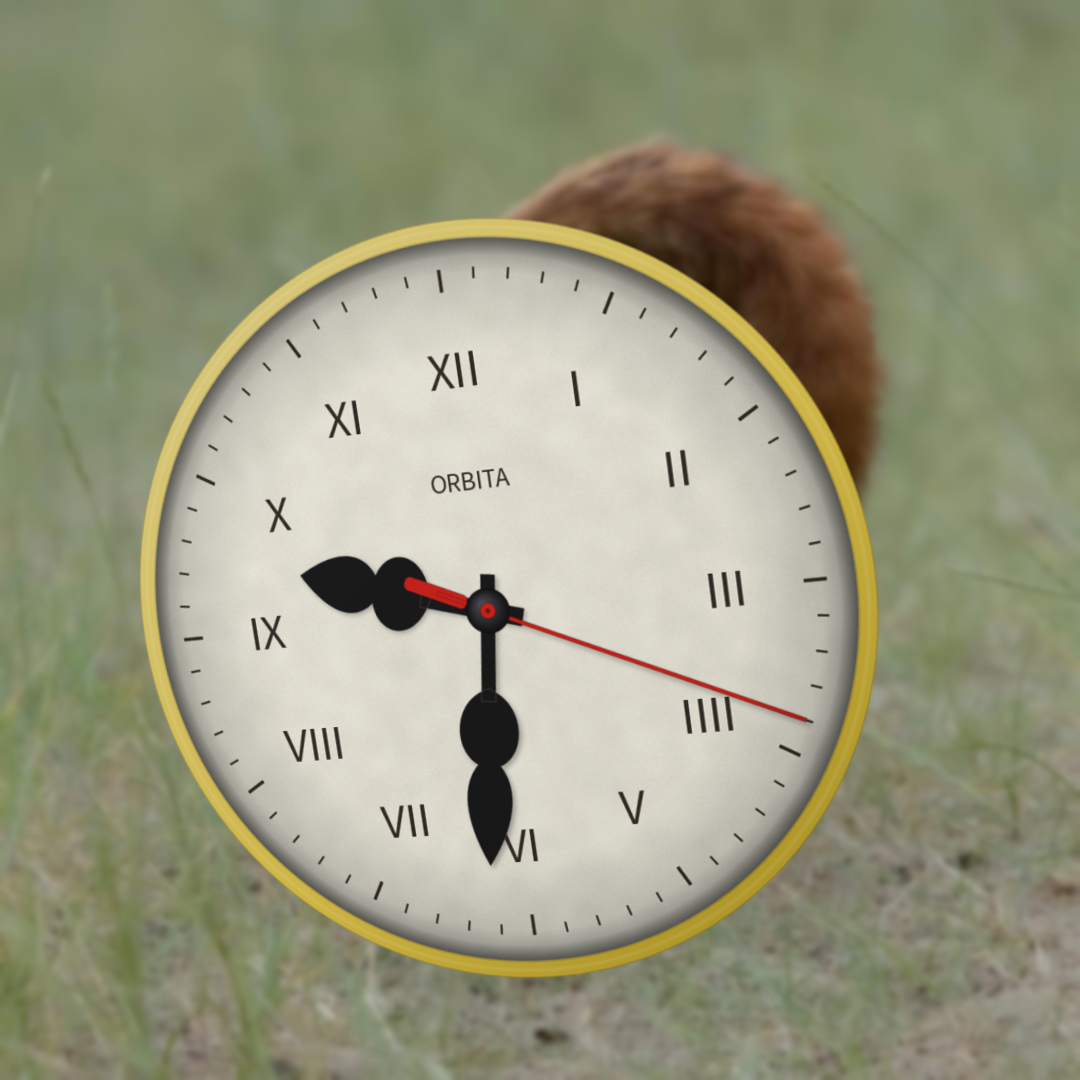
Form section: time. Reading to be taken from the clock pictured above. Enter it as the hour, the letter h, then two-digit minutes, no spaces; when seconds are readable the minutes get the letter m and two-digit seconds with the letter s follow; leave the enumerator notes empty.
9h31m19s
